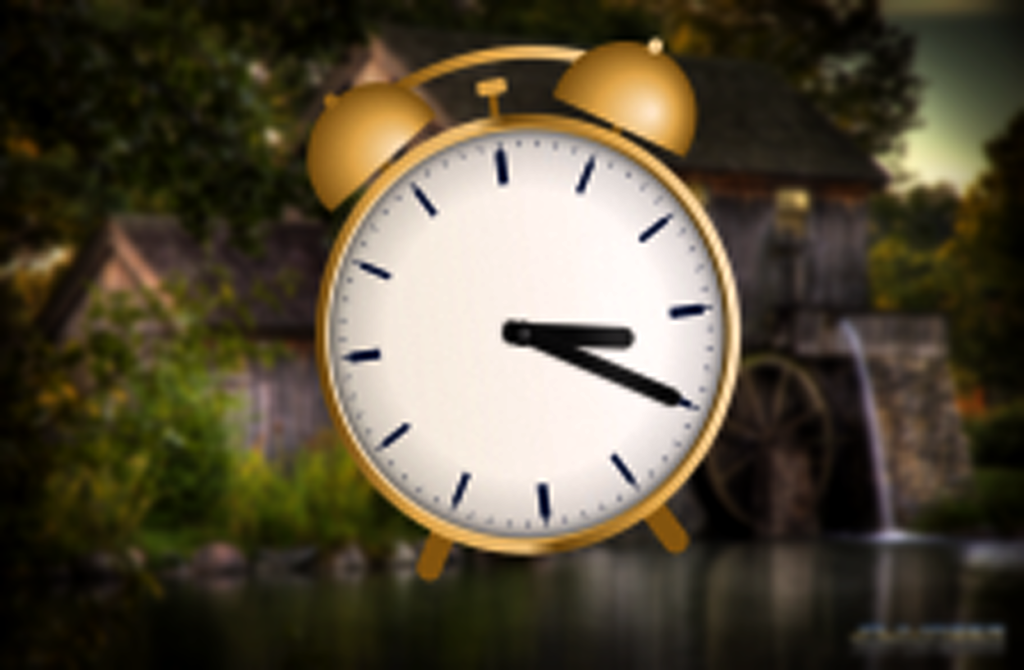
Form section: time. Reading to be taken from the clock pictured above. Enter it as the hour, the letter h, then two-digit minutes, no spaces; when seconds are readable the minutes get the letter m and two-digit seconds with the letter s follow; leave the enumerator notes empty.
3h20
